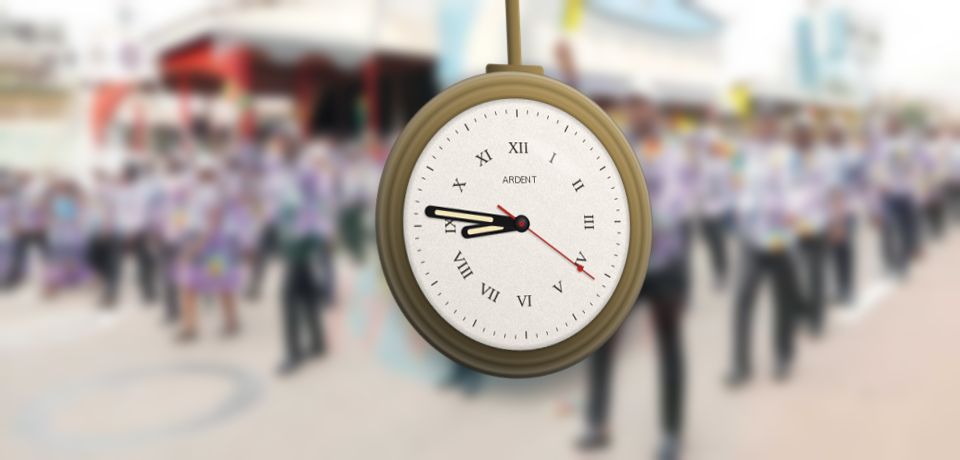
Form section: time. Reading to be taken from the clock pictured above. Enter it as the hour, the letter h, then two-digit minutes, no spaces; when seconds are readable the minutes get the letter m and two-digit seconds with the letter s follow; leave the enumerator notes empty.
8h46m21s
